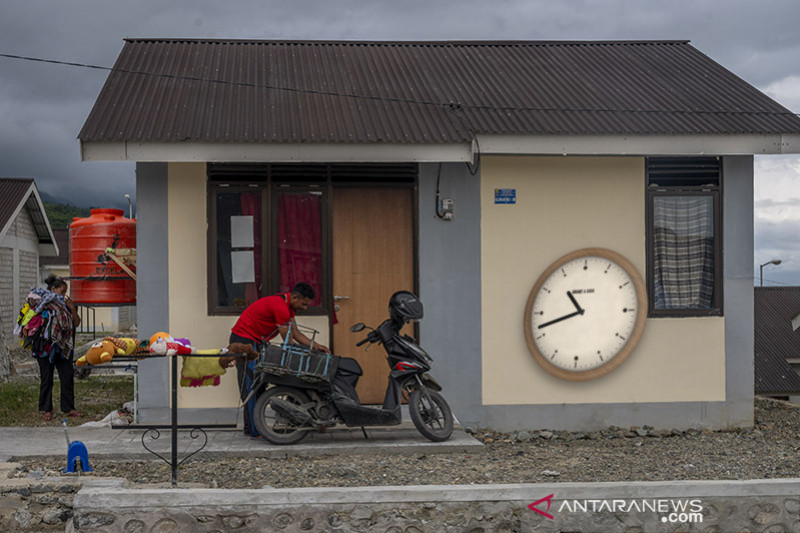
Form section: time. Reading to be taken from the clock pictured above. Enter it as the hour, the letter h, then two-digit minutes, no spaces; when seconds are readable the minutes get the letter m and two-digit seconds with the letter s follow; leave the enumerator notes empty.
10h42
